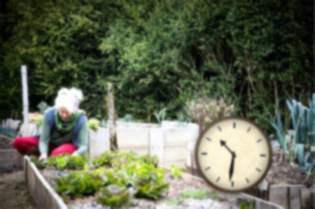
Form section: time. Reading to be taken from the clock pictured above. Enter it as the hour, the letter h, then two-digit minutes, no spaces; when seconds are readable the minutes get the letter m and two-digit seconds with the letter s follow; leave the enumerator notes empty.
10h31
